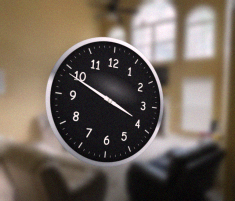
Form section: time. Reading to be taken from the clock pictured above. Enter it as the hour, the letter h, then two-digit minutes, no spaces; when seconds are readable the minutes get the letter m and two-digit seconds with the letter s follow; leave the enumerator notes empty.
3h49
